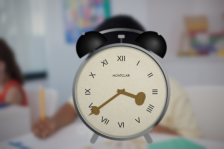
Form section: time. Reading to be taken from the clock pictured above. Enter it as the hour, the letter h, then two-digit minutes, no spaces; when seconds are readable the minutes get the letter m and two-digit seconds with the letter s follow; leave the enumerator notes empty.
3h39
